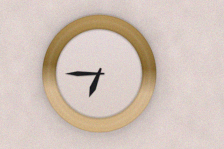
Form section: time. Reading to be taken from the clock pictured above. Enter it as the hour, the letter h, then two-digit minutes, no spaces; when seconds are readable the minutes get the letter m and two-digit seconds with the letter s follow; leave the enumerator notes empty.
6h45
